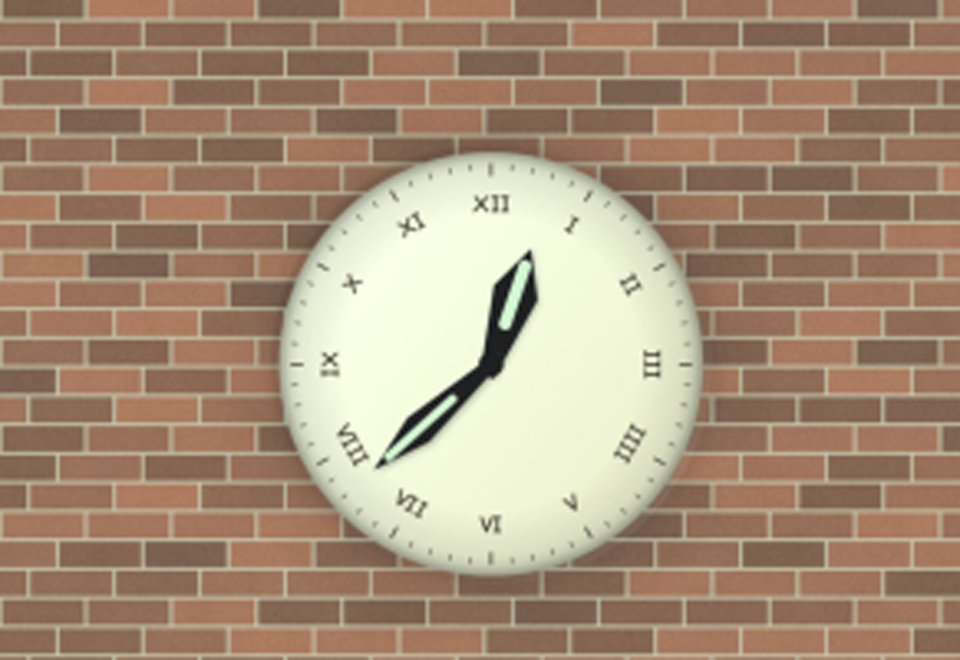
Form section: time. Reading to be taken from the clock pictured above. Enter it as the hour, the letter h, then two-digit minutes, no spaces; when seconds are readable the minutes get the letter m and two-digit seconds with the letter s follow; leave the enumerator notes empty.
12h38
